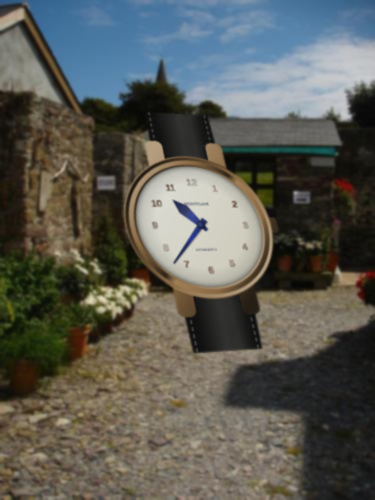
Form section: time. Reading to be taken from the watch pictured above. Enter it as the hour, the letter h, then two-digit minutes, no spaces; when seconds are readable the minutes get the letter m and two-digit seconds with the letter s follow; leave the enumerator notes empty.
10h37
